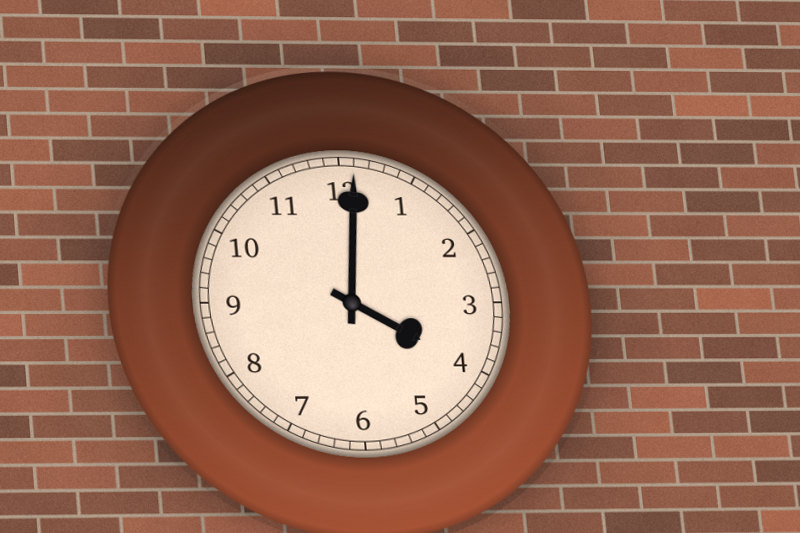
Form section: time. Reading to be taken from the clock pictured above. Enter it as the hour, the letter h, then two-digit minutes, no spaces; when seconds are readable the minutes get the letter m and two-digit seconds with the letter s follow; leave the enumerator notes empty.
4h01
